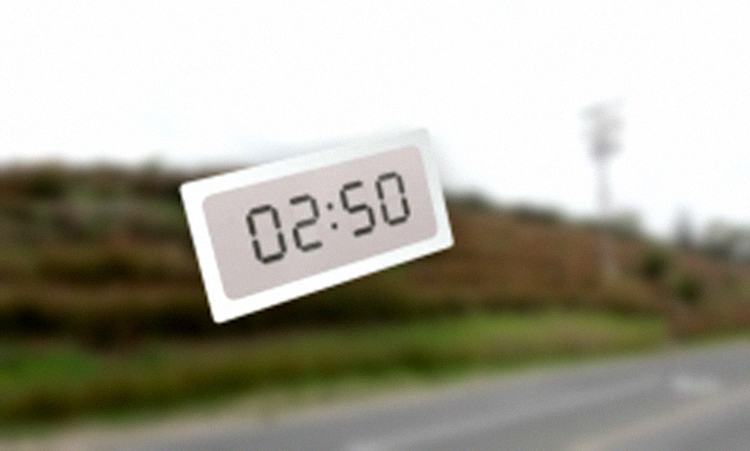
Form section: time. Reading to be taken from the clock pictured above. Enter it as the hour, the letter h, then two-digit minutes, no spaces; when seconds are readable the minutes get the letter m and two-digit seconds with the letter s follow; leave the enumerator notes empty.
2h50
